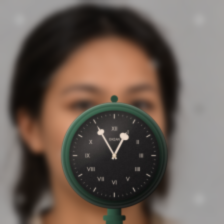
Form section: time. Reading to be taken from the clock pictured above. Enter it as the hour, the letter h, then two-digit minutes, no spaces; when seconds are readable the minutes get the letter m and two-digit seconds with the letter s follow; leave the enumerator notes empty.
12h55
